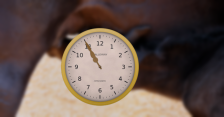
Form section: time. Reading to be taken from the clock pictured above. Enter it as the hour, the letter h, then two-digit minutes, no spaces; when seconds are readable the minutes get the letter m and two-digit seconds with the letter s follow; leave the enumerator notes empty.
10h55
